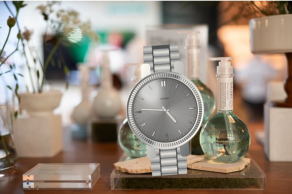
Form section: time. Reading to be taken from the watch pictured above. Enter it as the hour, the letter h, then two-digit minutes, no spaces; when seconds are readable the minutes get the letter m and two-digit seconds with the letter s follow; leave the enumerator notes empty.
4h46
